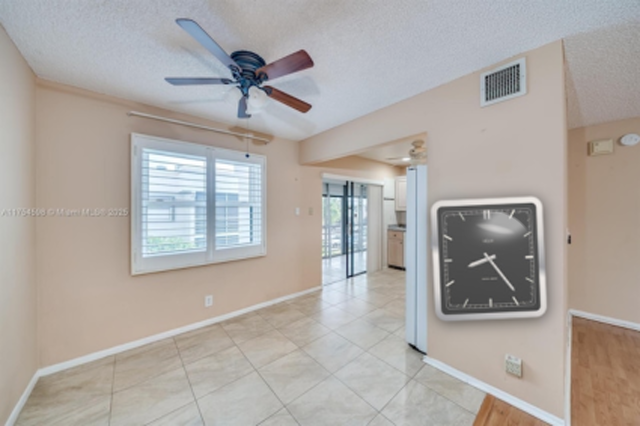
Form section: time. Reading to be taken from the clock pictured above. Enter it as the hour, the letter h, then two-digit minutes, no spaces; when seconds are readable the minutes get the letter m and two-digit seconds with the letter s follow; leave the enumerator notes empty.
8h24
